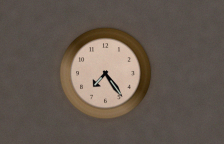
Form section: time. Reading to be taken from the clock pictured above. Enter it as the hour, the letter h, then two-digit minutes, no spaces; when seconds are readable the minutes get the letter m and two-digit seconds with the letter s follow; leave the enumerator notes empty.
7h24
